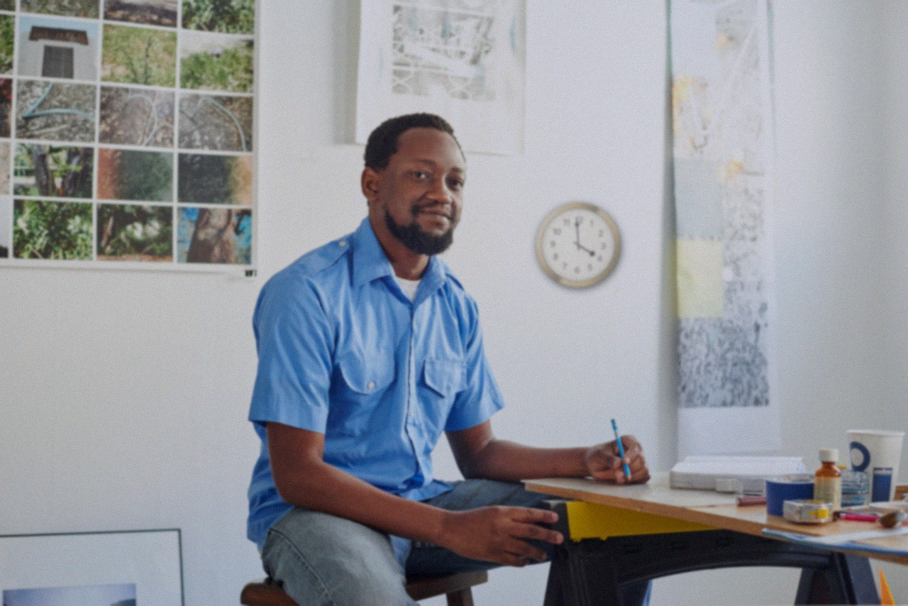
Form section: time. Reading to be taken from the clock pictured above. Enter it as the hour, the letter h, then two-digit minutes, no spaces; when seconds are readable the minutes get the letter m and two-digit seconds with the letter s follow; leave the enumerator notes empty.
3h59
